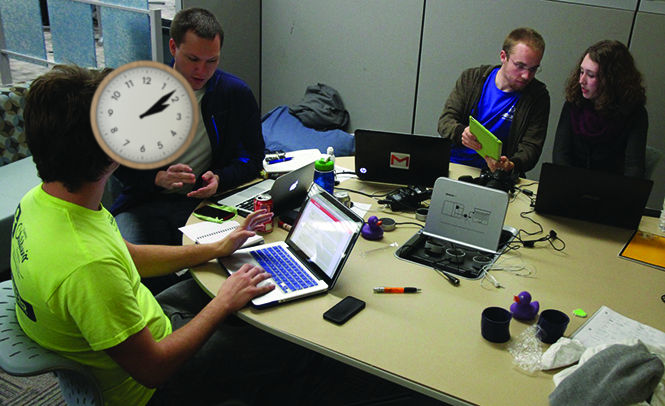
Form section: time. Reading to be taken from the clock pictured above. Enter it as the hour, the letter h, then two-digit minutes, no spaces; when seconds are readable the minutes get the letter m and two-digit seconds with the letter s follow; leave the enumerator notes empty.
2h08
